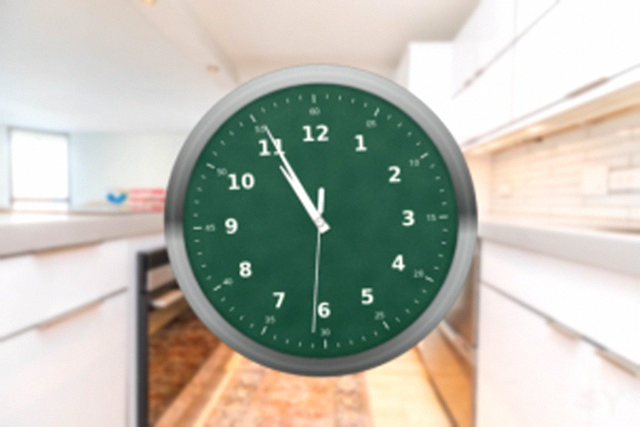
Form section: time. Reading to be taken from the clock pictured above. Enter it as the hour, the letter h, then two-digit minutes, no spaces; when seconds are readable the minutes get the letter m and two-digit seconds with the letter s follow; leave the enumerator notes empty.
10h55m31s
